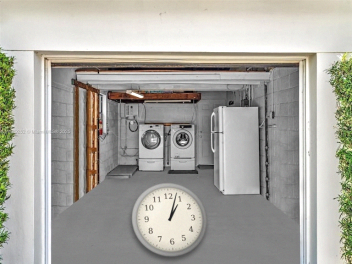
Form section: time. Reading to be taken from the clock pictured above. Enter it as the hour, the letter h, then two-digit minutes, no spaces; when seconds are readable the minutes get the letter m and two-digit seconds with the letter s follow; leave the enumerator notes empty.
1h03
